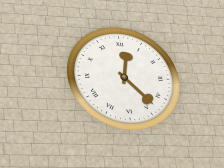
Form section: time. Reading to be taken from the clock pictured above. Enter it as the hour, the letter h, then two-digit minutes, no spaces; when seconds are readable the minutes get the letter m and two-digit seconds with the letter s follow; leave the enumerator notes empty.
12h23
